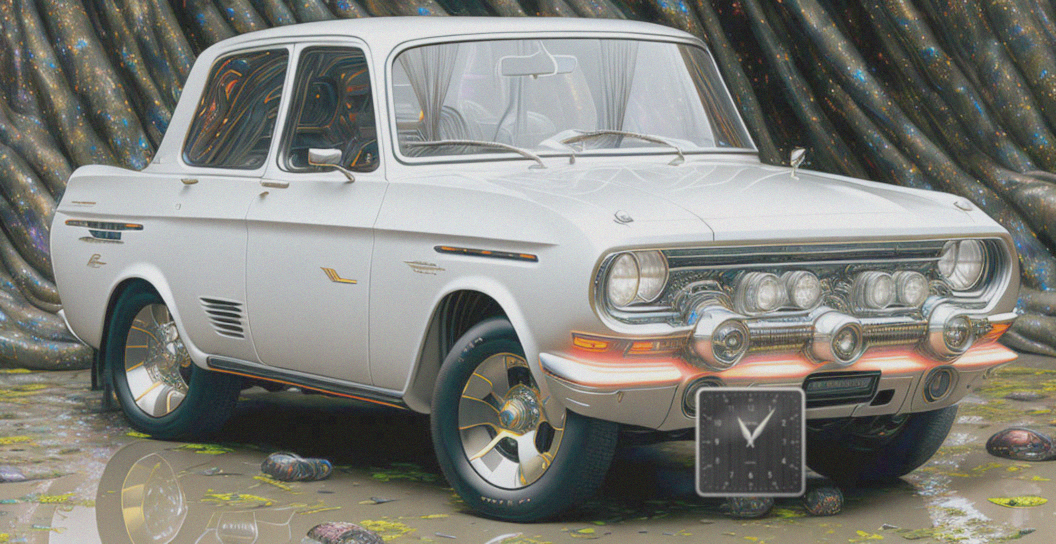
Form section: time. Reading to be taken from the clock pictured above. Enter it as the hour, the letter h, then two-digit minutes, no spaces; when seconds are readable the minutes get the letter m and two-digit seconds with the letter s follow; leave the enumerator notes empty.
11h06
